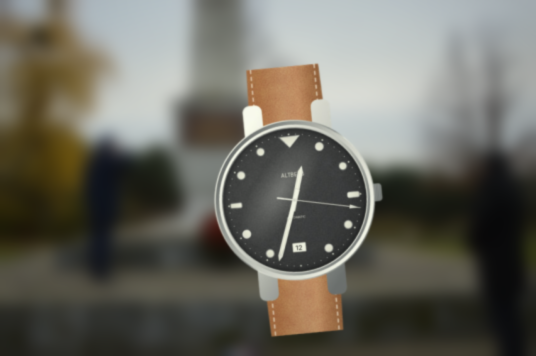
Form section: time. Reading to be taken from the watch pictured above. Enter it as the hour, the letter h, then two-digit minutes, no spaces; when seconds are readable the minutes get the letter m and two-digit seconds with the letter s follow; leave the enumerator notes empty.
12h33m17s
